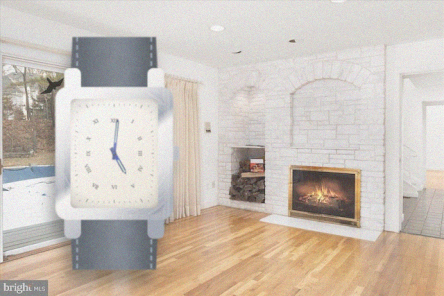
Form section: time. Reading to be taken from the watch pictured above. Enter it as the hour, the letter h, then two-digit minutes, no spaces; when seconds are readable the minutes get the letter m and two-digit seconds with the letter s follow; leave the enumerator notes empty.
5h01
